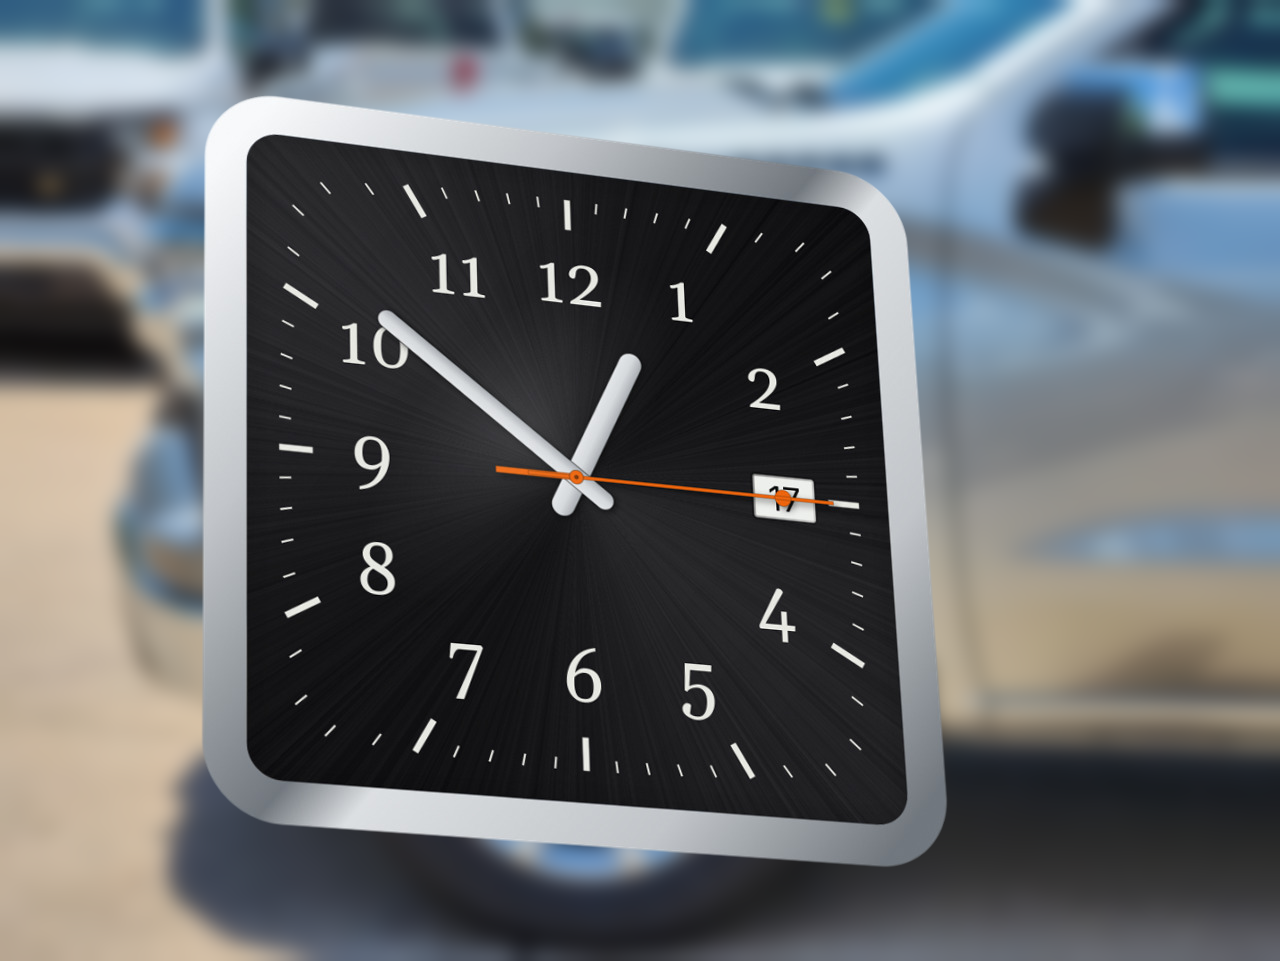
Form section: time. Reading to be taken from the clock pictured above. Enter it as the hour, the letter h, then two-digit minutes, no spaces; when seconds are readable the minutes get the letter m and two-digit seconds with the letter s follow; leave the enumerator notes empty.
12h51m15s
